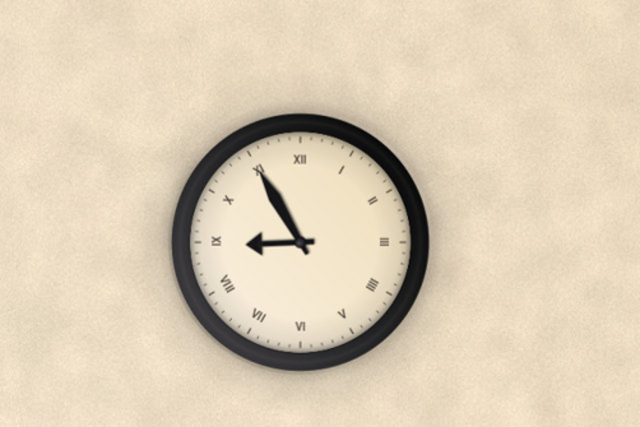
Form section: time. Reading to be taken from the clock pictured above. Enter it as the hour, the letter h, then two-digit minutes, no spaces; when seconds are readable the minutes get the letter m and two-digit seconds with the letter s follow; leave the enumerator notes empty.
8h55
